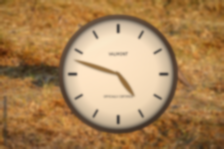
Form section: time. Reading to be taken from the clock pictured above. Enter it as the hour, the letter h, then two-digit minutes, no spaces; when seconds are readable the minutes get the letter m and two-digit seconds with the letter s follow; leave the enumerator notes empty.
4h48
